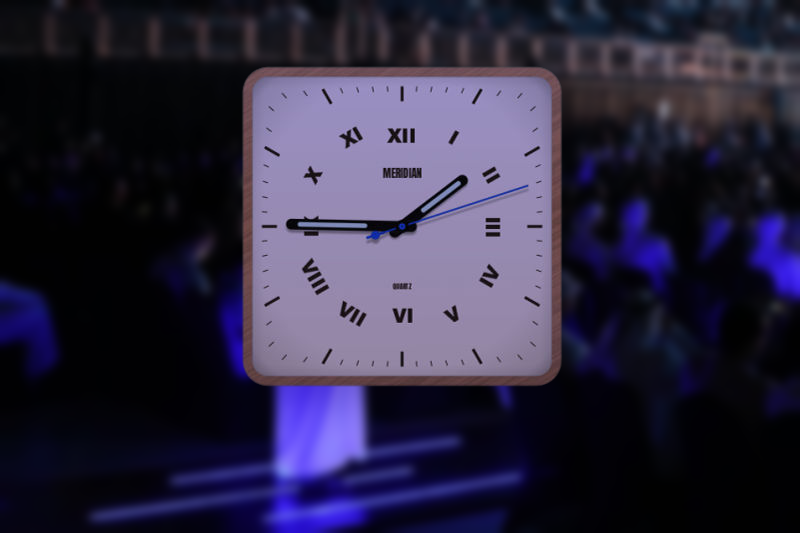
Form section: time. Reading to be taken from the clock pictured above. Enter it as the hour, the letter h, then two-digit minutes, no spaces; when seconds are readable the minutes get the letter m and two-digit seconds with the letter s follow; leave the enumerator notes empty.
1h45m12s
